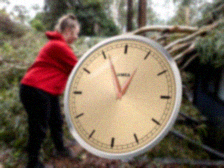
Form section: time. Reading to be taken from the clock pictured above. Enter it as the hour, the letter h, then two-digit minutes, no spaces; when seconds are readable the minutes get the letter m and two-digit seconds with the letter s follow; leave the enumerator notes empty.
12h56
